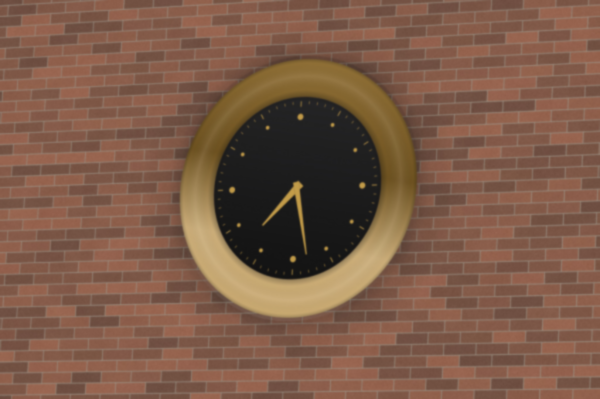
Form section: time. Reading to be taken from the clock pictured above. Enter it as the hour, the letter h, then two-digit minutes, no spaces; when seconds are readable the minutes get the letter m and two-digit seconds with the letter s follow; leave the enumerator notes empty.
7h28
